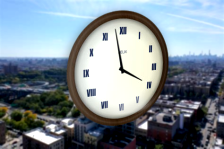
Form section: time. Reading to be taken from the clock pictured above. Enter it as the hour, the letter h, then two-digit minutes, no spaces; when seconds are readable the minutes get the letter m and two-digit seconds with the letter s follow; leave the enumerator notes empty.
3h58
